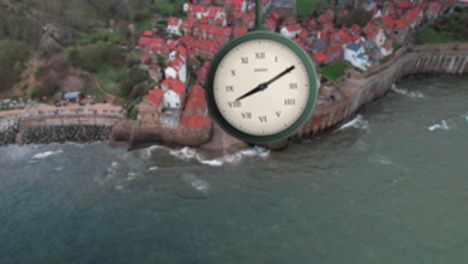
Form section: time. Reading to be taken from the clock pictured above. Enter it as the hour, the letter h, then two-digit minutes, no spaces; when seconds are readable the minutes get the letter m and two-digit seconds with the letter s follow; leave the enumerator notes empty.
8h10
